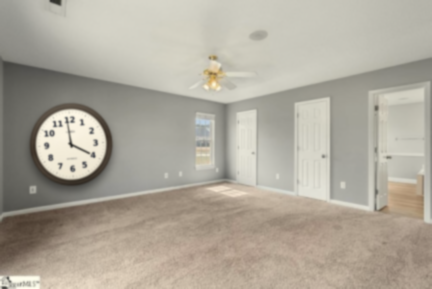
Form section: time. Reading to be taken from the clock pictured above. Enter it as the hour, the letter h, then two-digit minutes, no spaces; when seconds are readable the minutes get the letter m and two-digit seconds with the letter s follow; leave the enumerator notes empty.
3h59
